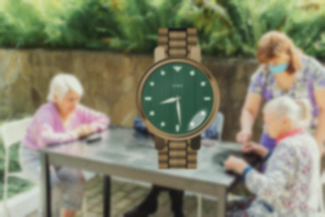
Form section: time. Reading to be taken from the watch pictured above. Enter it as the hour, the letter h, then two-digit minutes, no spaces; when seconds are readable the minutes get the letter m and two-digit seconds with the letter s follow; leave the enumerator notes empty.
8h29
